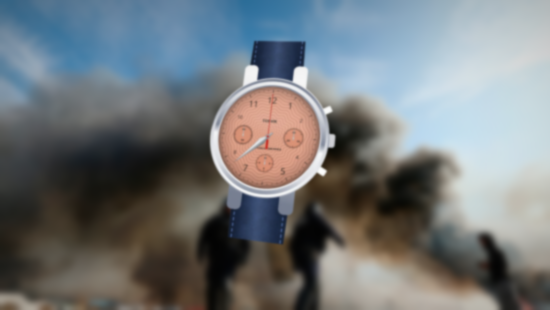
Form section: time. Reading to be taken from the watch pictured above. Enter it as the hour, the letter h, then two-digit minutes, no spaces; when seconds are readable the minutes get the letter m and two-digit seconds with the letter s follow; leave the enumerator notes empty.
7h38
